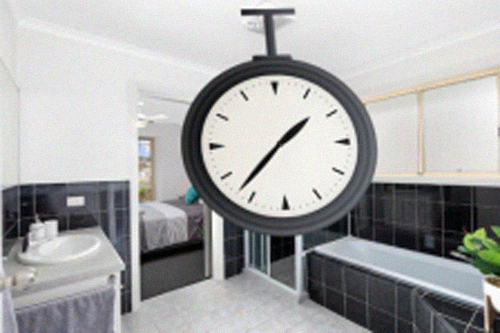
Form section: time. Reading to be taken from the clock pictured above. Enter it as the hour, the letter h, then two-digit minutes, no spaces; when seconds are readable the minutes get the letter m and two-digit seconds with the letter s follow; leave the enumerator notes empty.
1h37
